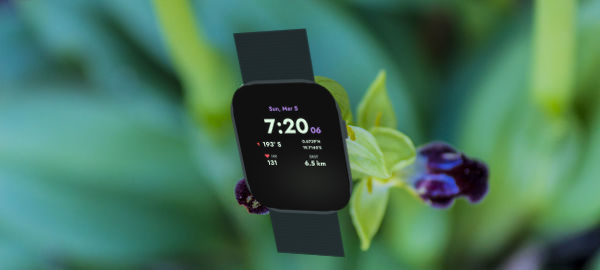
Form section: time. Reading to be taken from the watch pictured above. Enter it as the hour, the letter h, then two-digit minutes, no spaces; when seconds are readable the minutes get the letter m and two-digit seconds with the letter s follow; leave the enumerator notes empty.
7h20m06s
